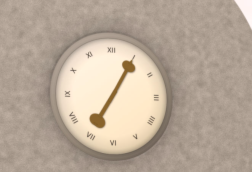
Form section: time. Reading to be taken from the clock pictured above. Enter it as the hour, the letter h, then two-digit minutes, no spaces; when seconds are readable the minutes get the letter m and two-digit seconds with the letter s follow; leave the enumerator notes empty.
7h05
